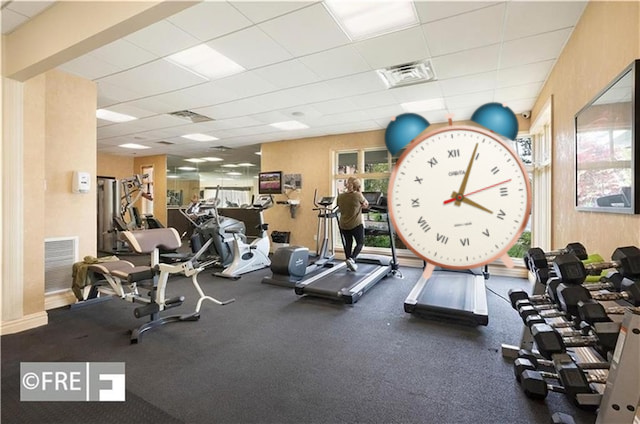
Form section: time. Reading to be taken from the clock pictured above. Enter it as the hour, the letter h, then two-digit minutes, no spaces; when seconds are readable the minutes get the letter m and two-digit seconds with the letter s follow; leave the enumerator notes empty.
4h04m13s
